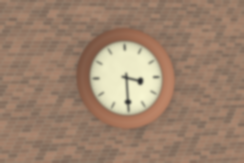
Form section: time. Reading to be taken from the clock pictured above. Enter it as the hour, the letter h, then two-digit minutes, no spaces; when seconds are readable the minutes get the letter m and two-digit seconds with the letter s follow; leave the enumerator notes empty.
3h30
